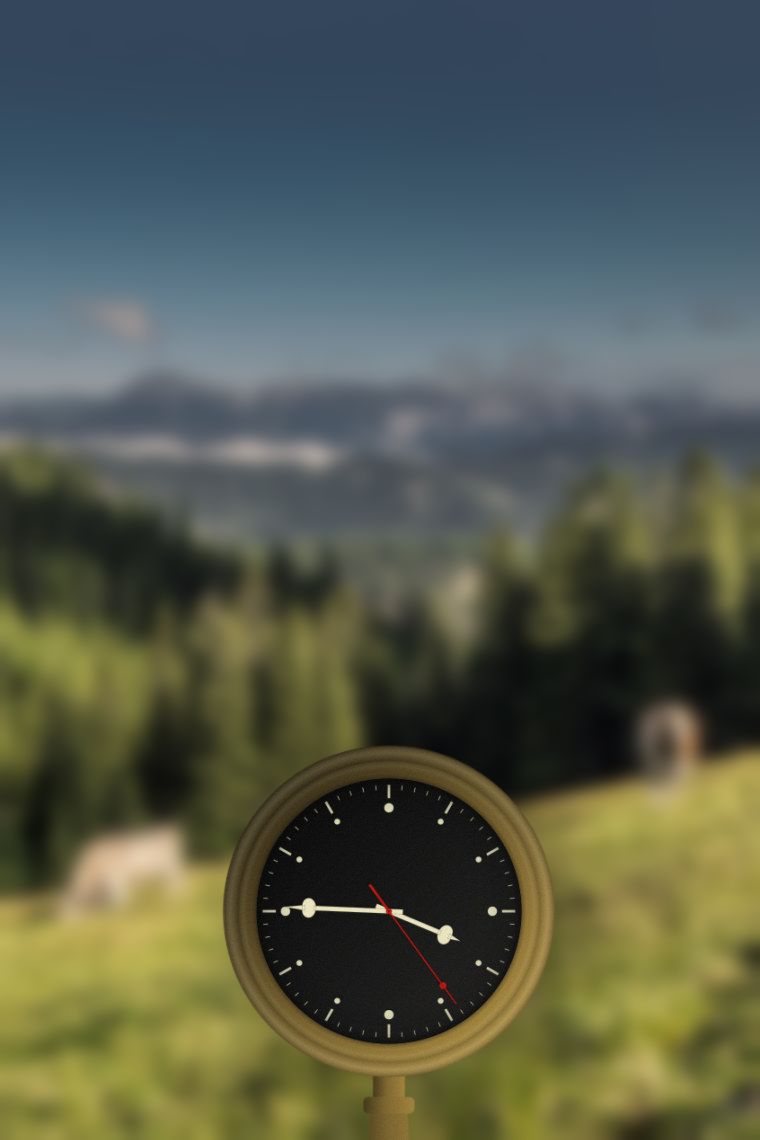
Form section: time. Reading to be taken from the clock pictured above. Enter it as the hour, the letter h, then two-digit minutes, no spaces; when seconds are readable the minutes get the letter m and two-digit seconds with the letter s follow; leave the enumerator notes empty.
3h45m24s
